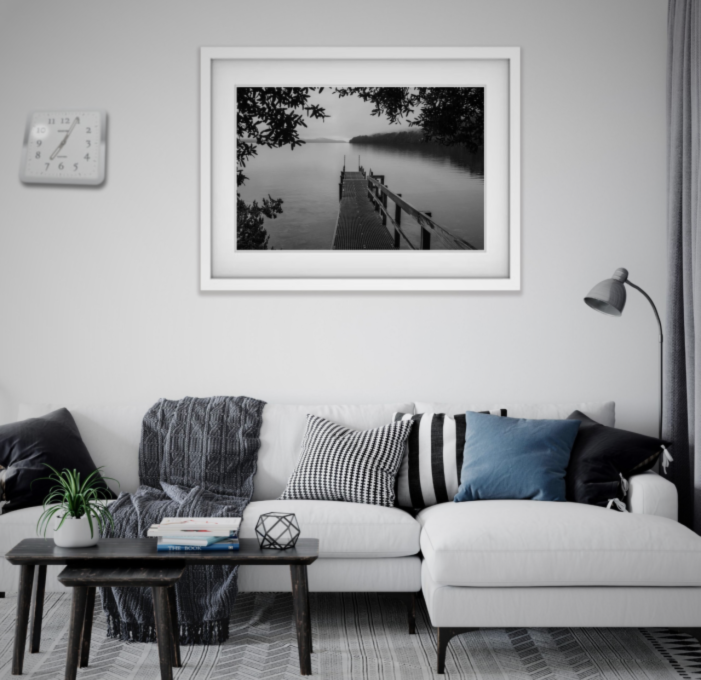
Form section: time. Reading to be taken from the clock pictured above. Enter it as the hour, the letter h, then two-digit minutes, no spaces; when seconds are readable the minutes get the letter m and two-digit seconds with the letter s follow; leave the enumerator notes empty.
7h04
